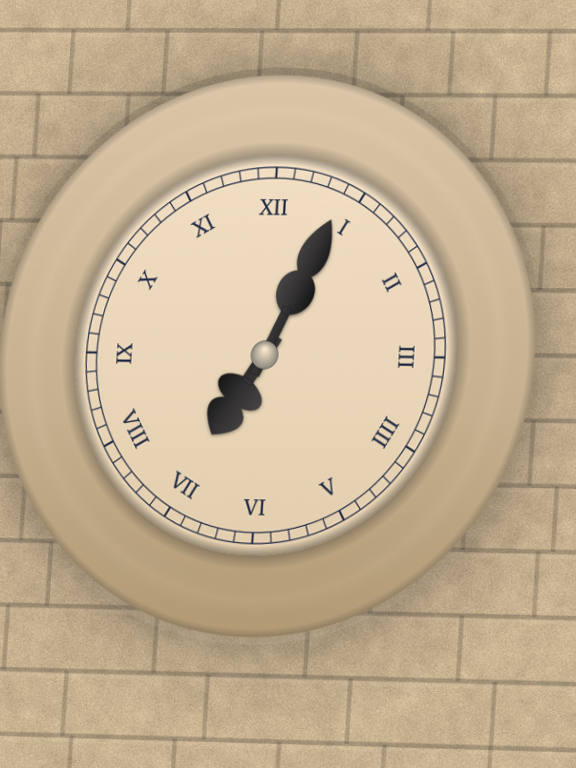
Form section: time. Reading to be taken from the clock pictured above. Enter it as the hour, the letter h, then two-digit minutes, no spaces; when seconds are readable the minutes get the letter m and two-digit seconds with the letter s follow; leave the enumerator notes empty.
7h04
